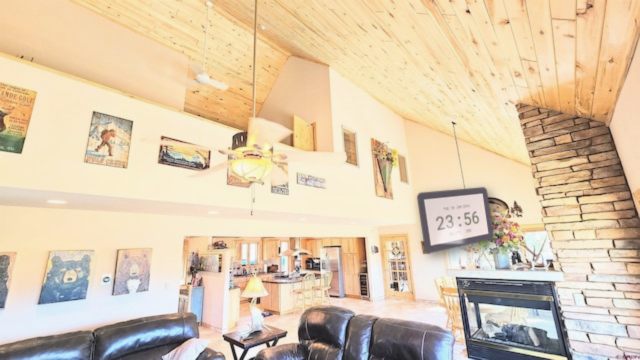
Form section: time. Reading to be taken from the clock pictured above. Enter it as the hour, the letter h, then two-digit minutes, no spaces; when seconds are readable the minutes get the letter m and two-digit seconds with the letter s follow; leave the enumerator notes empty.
23h56
